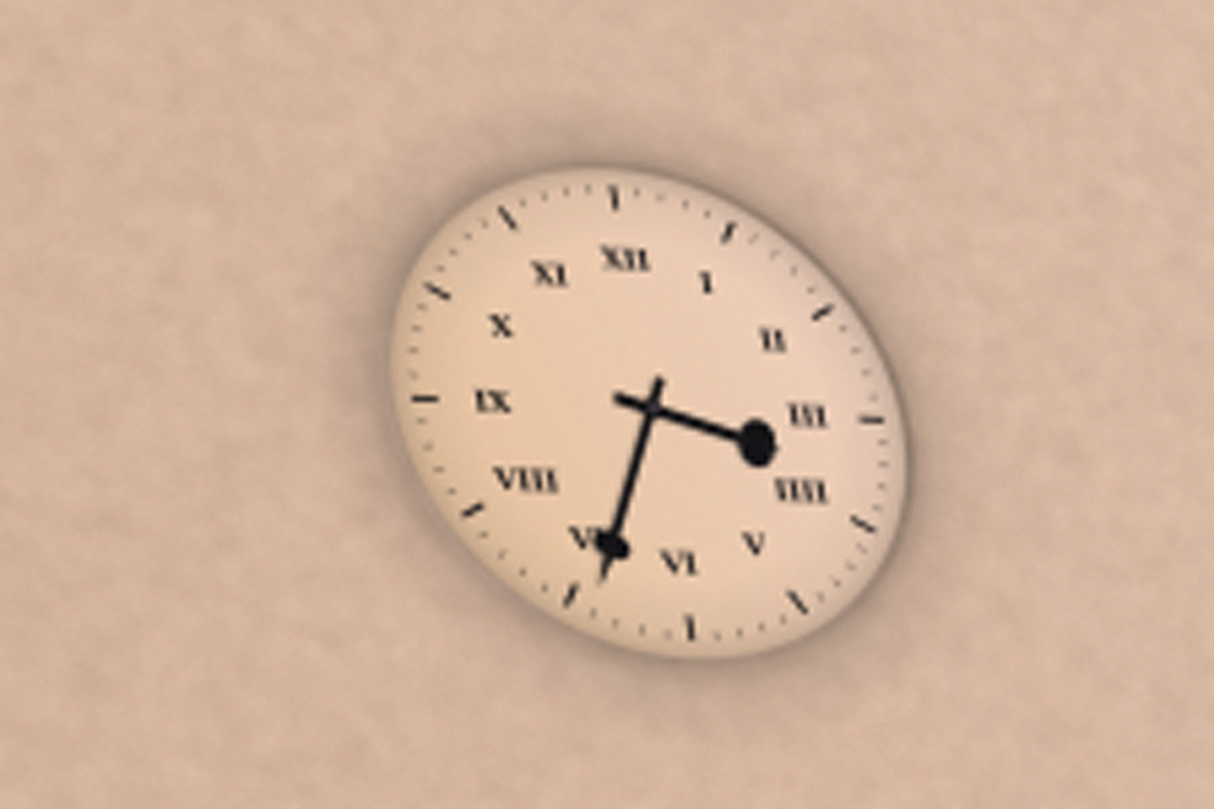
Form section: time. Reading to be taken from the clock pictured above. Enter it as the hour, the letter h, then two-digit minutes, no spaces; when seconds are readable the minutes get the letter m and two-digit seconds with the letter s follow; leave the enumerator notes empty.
3h34
